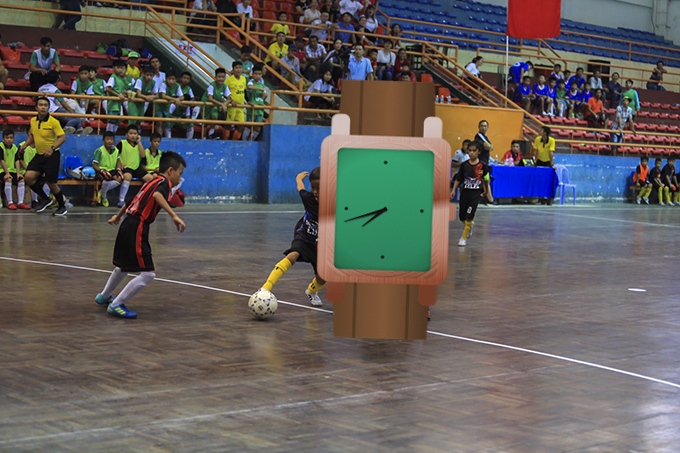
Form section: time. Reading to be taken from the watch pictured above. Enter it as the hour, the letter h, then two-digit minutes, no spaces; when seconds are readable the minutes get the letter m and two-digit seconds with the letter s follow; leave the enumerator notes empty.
7h42
